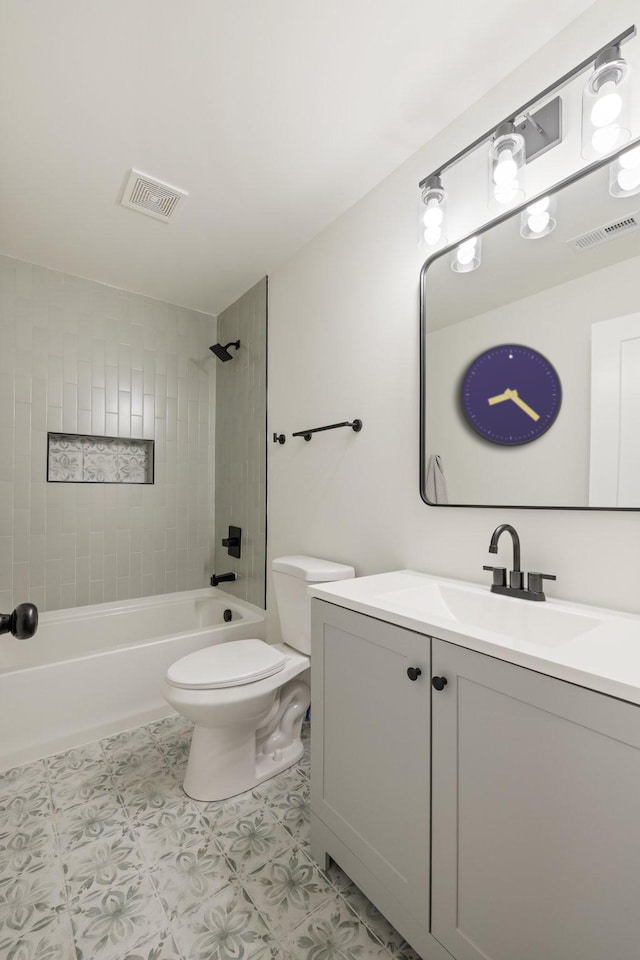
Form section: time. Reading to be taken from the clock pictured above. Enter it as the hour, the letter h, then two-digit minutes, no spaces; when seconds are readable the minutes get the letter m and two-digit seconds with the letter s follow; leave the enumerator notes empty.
8h22
